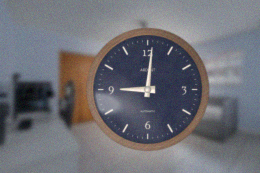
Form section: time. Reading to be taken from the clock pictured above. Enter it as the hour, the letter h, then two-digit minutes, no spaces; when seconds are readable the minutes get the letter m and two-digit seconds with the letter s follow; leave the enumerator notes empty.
9h01
